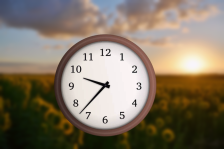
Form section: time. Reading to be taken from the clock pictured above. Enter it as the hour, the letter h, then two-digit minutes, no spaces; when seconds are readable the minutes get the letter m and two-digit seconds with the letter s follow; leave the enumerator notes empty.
9h37
